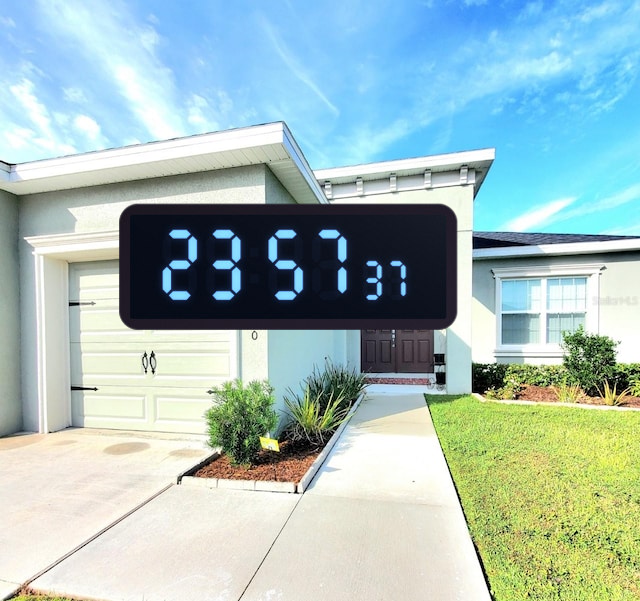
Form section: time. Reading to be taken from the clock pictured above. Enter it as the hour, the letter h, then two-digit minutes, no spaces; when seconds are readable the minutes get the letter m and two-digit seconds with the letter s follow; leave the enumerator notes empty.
23h57m37s
